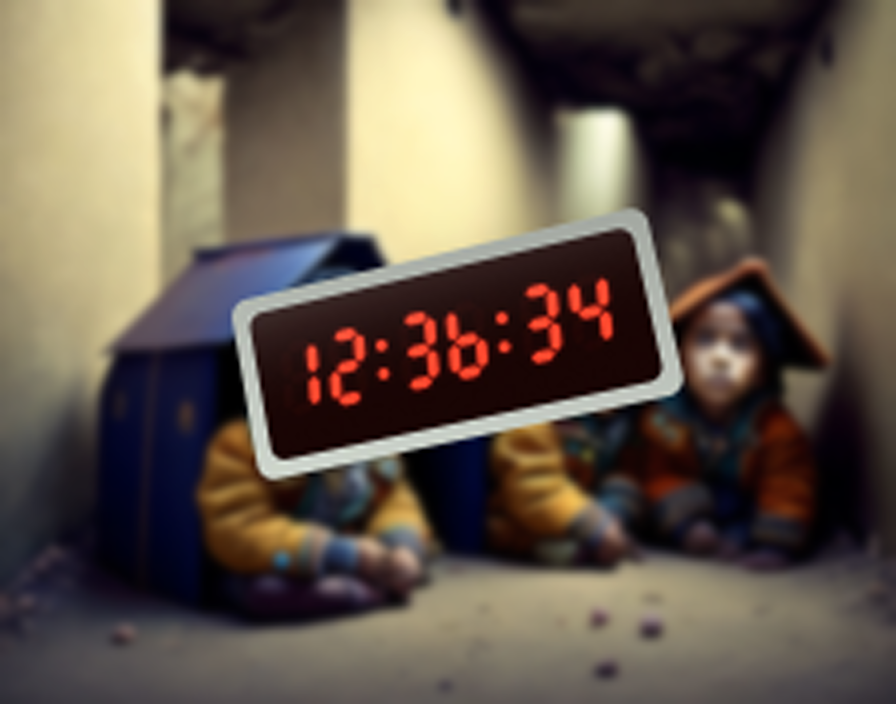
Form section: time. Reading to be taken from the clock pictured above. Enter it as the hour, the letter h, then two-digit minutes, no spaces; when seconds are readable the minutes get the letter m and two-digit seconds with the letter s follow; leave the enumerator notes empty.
12h36m34s
